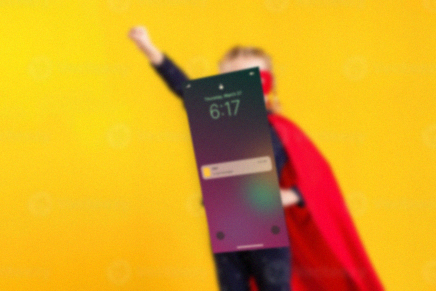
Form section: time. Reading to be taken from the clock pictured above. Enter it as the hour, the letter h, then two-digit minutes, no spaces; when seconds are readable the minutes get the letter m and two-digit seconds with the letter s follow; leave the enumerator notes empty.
6h17
